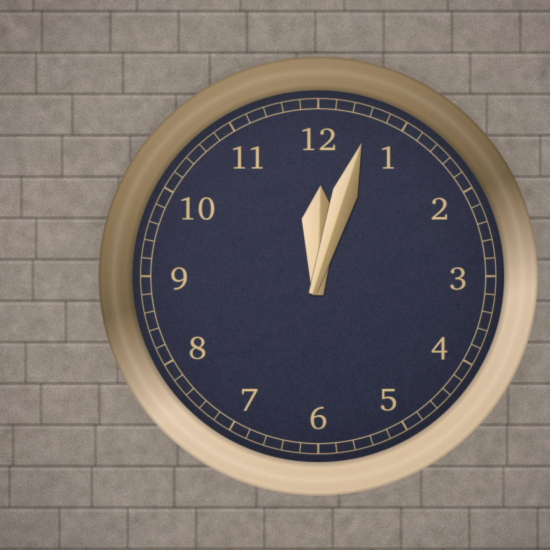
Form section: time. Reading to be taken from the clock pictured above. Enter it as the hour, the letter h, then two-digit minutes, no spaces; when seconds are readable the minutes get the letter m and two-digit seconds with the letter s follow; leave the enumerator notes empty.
12h03
